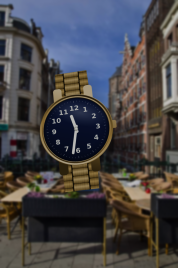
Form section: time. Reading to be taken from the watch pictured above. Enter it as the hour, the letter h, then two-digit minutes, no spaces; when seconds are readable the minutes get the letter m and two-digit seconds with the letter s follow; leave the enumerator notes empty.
11h32
